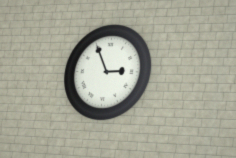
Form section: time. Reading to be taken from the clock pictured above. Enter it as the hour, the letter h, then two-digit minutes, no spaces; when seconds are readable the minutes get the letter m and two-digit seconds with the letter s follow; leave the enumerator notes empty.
2h55
